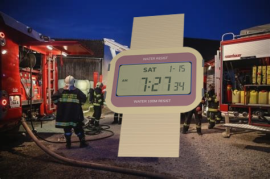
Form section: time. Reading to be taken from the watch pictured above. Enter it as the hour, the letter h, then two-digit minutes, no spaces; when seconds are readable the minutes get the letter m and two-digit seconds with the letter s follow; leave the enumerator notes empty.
7h27m34s
